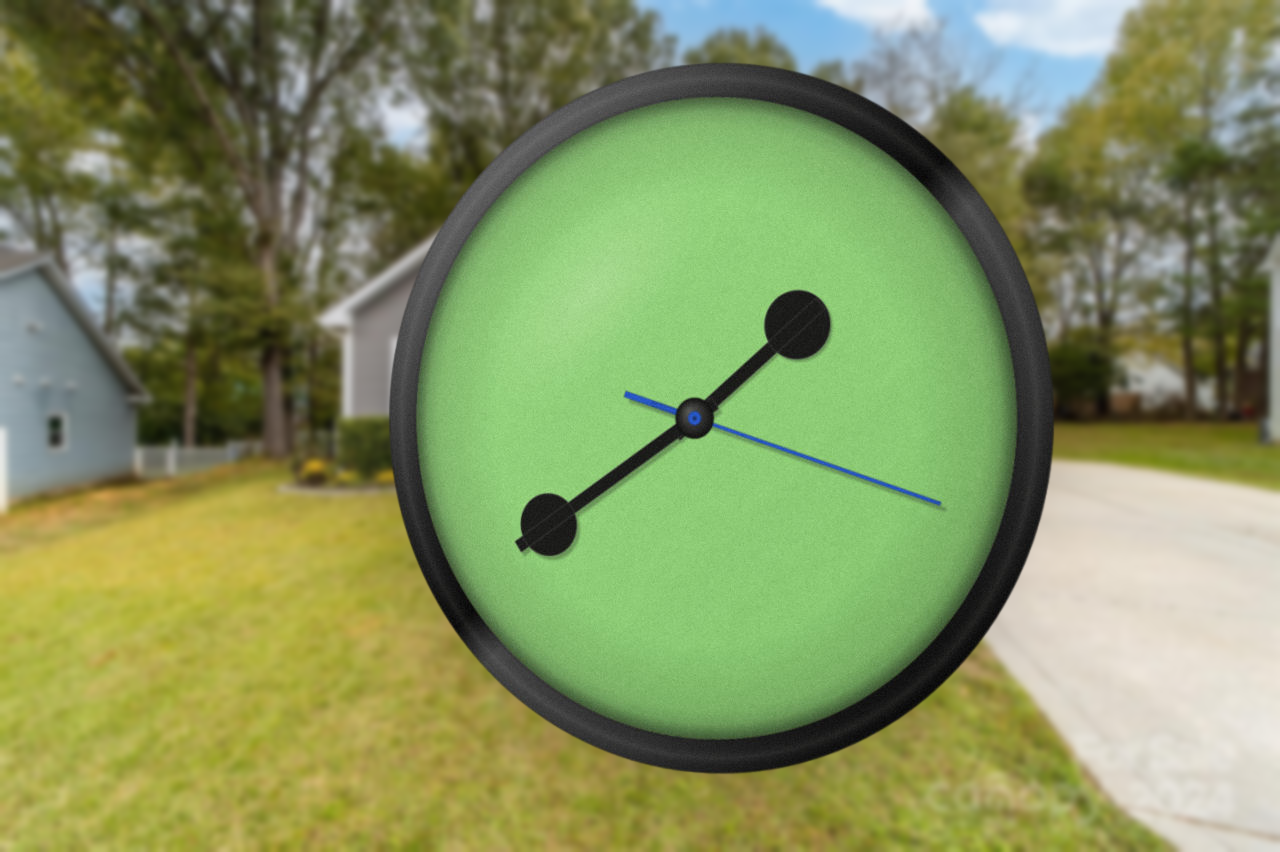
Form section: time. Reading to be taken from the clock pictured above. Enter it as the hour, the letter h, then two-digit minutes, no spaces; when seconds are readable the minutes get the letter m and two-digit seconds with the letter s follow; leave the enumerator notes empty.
1h39m18s
